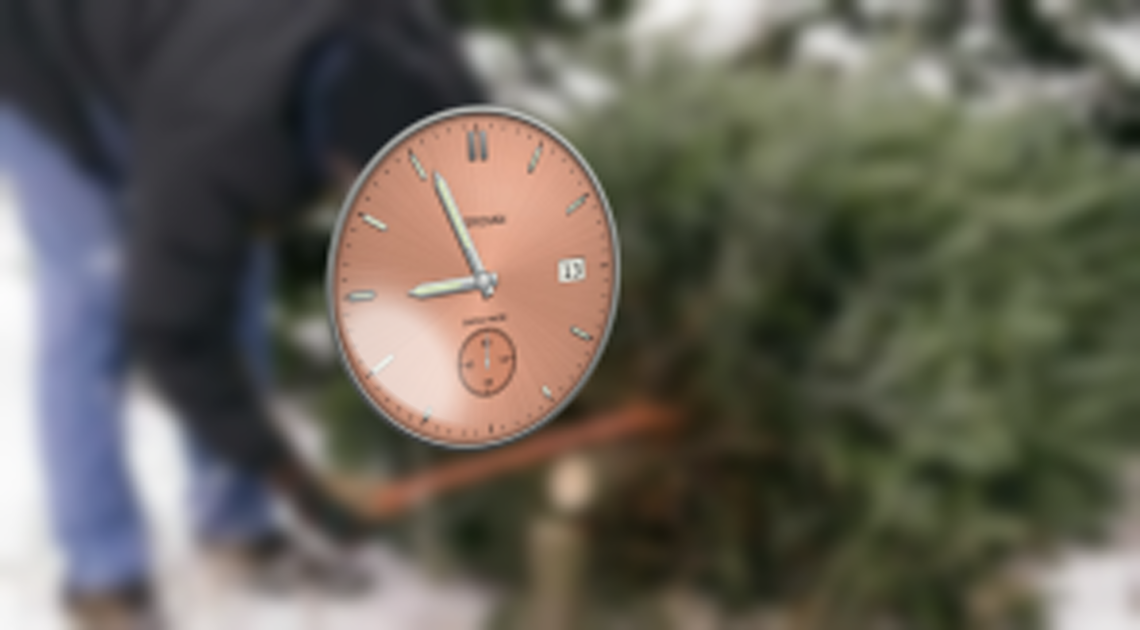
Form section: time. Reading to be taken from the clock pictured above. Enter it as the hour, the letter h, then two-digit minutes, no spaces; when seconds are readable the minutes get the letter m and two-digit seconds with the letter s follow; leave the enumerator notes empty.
8h56
